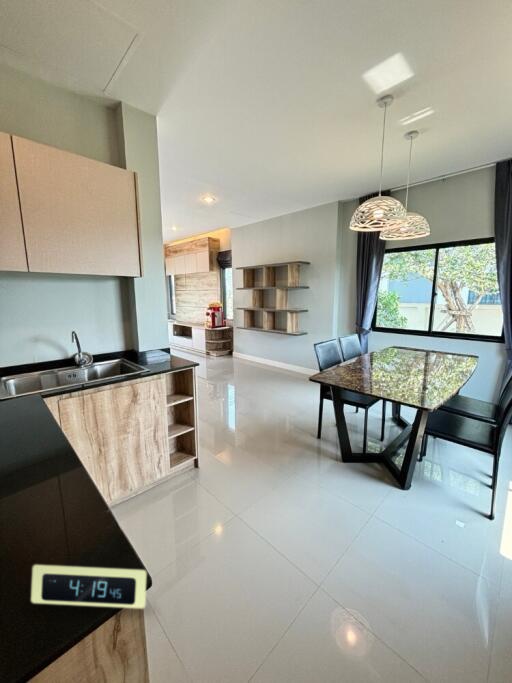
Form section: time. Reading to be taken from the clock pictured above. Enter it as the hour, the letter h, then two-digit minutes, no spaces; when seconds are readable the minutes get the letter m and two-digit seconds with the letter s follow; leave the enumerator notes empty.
4h19
